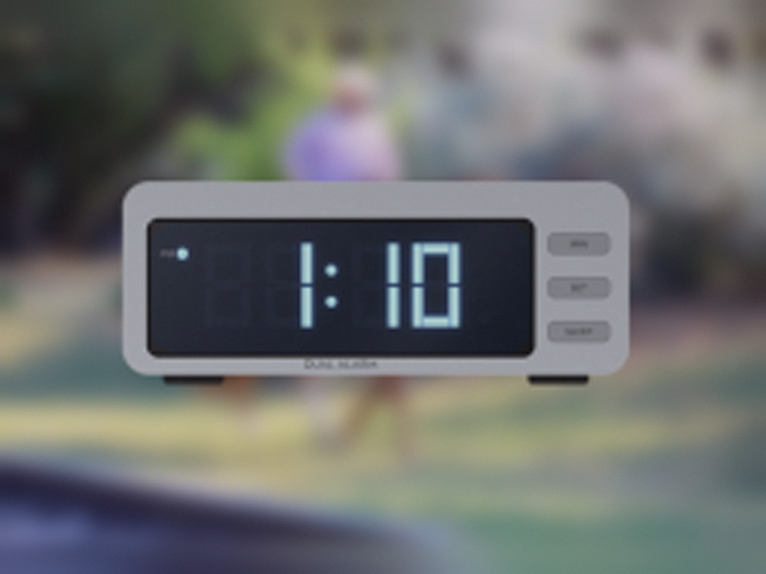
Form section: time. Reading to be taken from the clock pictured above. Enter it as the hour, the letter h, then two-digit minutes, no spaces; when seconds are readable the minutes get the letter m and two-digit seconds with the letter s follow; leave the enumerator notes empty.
1h10
